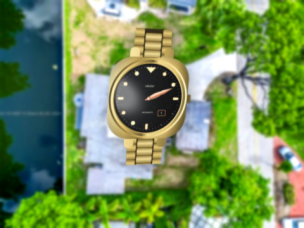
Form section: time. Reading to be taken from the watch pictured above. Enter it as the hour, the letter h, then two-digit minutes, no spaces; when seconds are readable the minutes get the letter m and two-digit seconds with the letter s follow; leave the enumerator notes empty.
2h11
